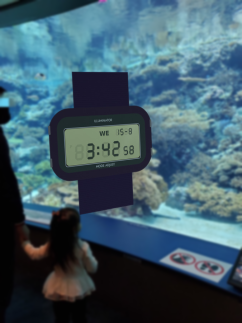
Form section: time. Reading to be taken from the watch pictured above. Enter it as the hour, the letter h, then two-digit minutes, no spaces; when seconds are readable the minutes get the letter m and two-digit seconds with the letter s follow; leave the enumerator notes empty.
3h42m58s
